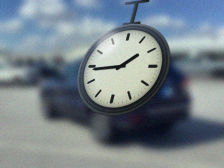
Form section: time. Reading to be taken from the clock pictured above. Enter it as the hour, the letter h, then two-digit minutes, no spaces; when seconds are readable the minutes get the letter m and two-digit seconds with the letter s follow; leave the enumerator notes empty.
1h44
